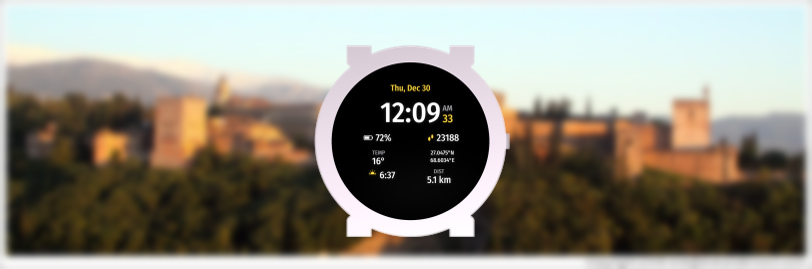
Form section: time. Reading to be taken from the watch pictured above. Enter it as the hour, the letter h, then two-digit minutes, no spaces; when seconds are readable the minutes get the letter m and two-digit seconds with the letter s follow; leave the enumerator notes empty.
12h09m33s
